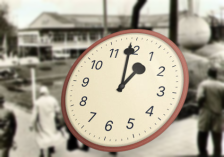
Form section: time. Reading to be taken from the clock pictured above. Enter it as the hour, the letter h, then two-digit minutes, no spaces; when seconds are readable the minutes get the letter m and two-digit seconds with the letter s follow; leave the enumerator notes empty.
12h59
